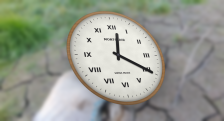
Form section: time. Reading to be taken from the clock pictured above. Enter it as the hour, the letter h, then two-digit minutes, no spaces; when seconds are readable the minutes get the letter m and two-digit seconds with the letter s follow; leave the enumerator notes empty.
12h20
